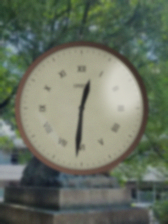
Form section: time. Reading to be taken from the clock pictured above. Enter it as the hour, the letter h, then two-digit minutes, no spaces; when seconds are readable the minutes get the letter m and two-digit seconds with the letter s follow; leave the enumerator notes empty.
12h31
